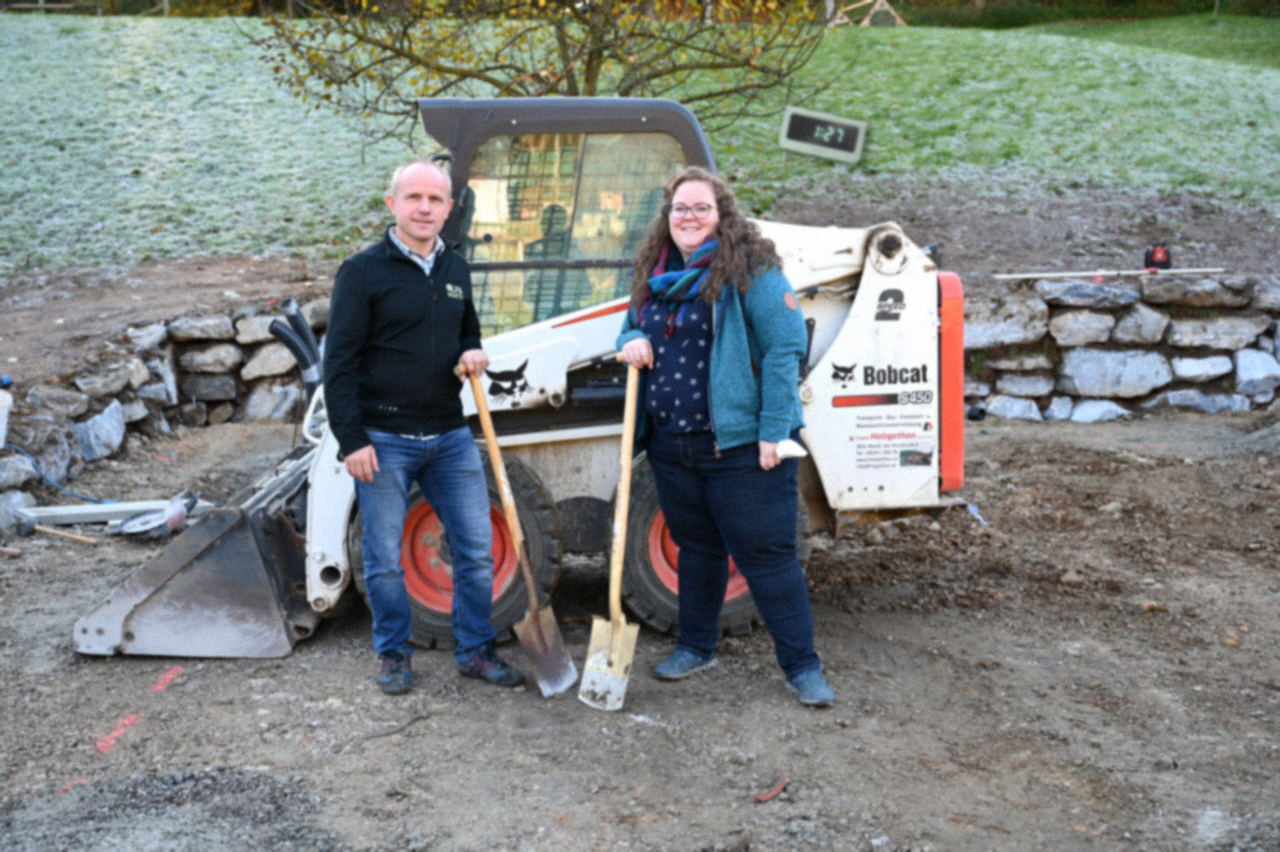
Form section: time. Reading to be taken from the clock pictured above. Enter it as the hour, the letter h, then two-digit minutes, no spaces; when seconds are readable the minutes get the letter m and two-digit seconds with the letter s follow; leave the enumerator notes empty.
1h27
